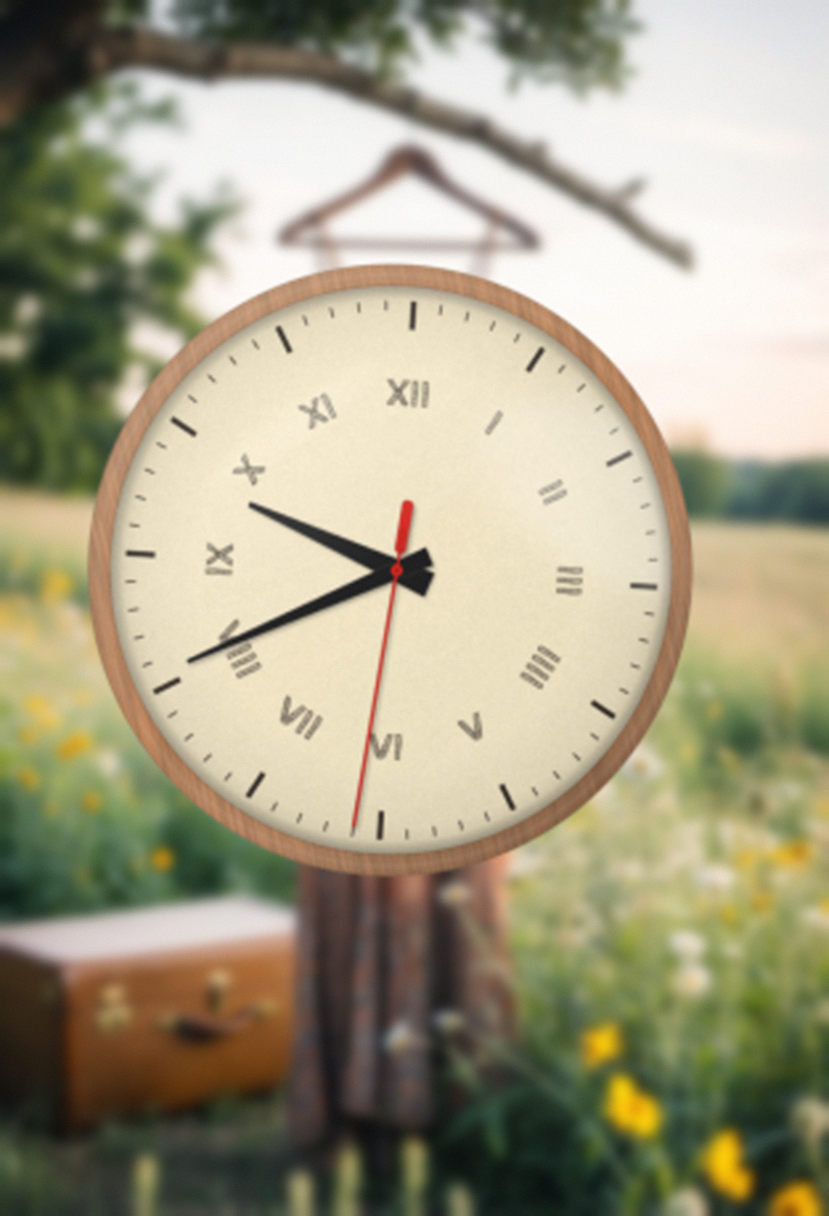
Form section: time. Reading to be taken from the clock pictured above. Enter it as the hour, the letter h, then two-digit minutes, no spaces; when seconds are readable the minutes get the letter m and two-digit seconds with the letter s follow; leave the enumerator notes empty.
9h40m31s
